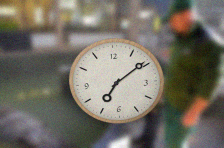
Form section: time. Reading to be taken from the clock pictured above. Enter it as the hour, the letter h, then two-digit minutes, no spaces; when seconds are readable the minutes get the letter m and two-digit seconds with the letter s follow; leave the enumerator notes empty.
7h09
